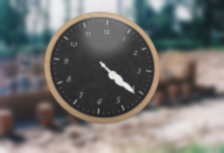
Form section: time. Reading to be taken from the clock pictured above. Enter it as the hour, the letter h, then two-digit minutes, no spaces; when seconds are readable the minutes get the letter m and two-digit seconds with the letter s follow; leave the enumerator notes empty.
4h21
